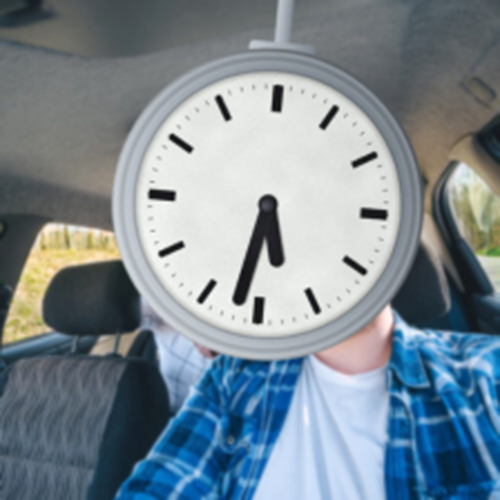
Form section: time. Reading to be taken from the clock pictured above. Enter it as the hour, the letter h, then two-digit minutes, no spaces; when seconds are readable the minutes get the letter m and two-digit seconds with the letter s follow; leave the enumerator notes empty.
5h32
